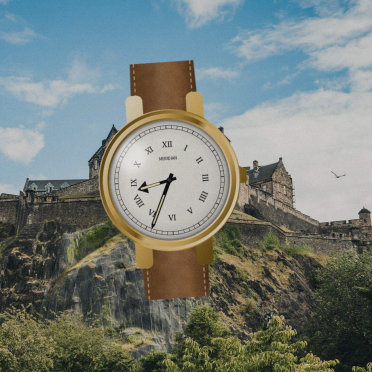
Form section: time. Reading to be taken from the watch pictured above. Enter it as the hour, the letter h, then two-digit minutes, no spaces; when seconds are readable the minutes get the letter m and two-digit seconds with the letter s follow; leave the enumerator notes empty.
8h34
